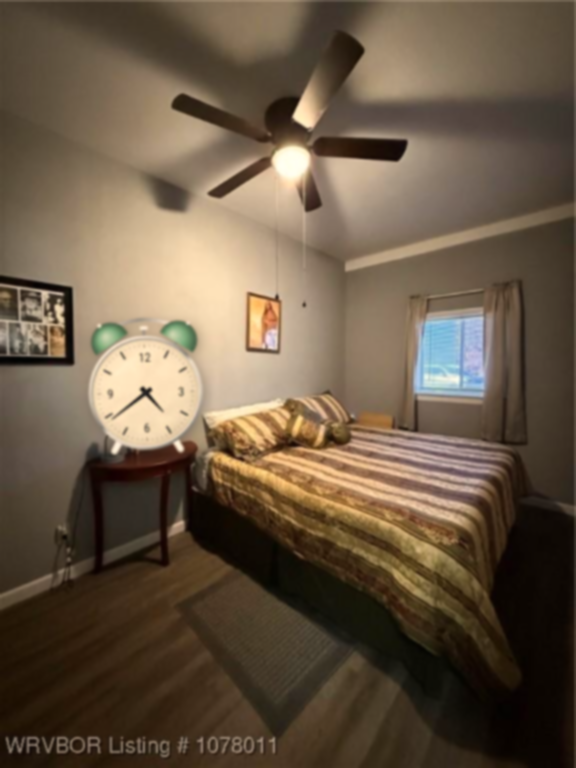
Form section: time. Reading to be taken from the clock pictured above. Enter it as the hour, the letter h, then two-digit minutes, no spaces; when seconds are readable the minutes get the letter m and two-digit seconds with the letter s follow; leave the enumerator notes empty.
4h39
